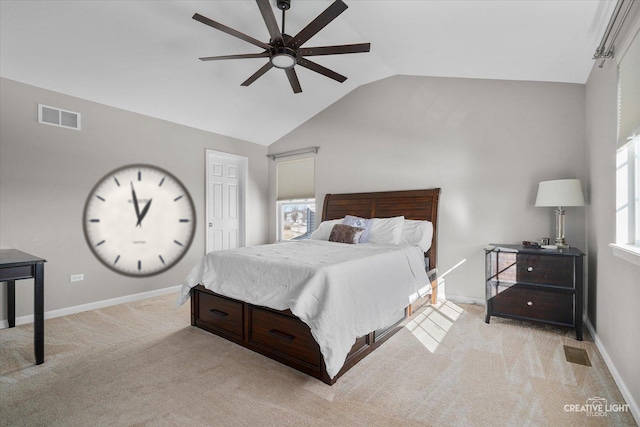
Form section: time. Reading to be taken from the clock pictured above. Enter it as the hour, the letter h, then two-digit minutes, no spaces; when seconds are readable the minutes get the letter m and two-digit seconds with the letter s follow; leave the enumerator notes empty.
12h58
